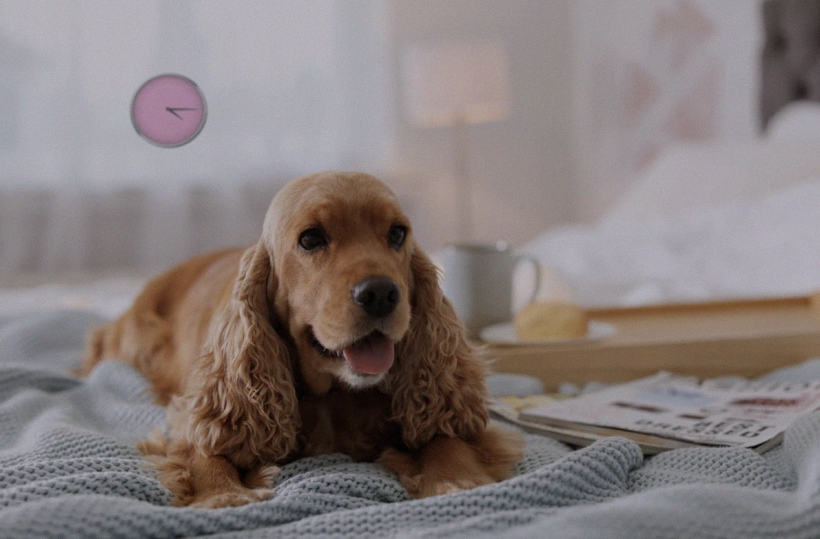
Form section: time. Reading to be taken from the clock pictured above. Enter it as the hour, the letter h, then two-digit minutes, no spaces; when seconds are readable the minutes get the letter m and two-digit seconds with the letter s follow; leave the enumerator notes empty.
4h15
